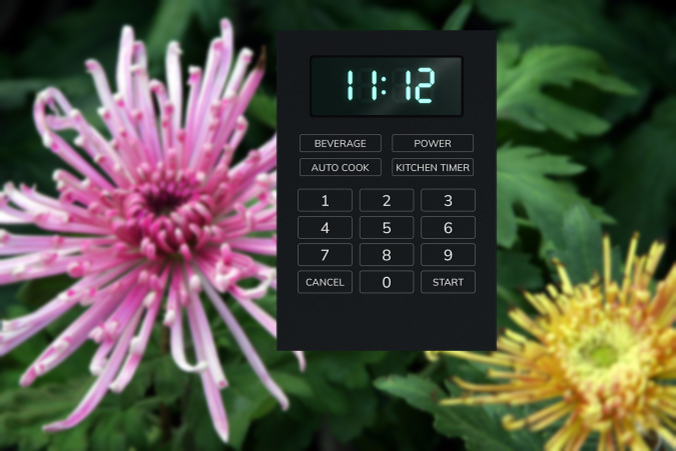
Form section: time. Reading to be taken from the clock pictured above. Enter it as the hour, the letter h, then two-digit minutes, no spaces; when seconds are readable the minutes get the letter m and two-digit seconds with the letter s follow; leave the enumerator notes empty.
11h12
